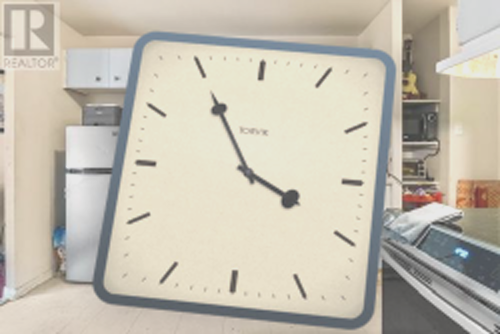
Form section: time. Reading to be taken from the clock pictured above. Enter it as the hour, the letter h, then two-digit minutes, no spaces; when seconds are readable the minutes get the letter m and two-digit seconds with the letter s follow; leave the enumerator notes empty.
3h55
